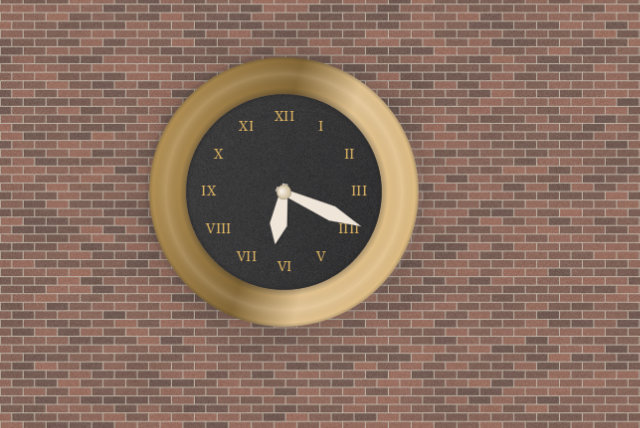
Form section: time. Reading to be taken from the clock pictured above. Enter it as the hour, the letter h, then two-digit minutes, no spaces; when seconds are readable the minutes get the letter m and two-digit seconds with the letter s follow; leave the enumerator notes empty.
6h19
